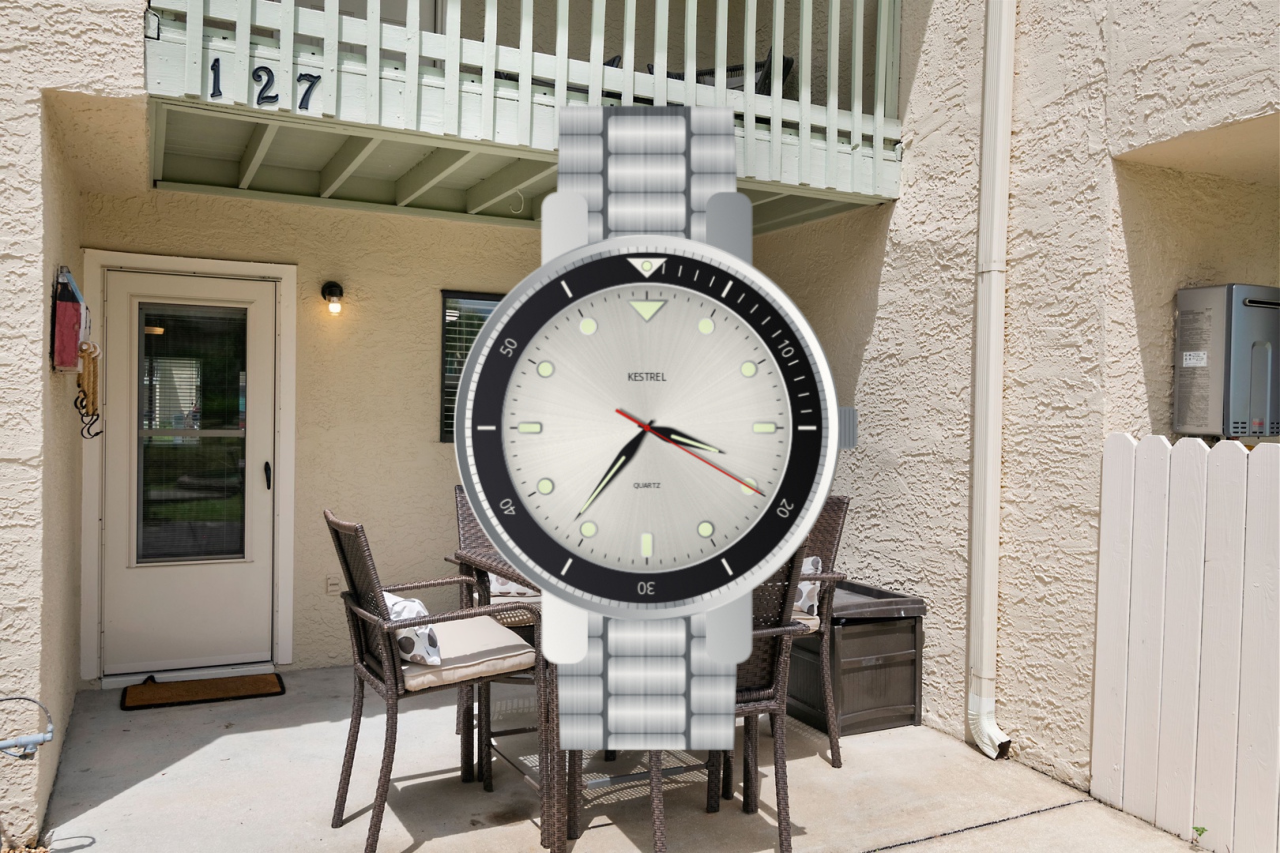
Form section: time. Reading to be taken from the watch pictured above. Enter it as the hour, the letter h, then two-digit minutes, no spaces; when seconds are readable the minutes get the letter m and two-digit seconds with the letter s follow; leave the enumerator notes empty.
3h36m20s
